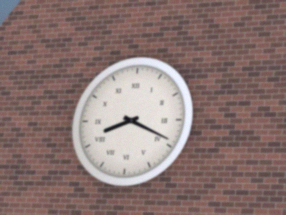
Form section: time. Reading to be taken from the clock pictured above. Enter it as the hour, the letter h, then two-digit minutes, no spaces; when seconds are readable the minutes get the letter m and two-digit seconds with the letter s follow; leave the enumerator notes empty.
8h19
